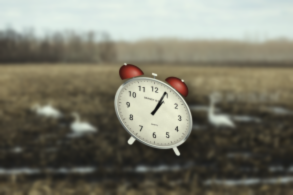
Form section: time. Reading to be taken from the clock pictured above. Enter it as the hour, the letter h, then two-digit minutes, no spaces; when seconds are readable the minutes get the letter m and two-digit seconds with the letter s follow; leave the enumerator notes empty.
1h04
